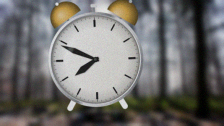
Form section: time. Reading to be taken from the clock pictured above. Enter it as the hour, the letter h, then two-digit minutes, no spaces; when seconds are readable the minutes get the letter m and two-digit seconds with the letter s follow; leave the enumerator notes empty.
7h49
